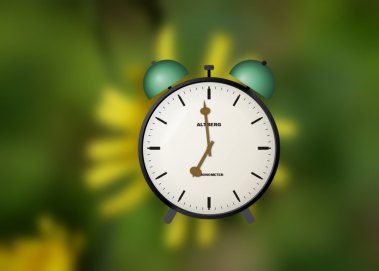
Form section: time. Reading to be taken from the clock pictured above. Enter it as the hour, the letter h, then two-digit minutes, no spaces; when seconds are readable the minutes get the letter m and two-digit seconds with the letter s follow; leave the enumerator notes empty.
6h59
